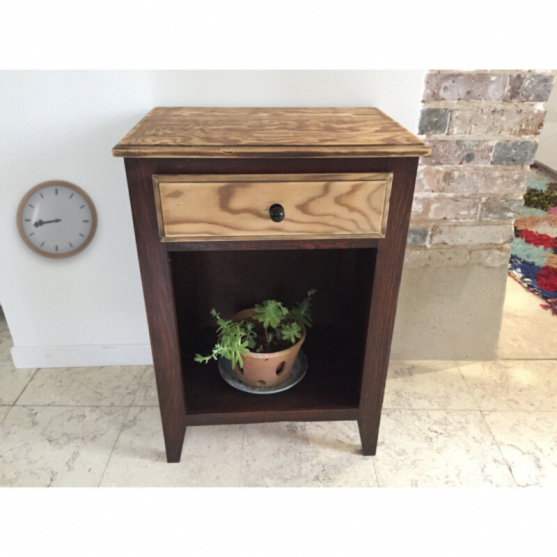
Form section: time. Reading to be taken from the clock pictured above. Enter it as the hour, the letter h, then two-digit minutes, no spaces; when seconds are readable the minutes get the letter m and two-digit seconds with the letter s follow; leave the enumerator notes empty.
8h43
